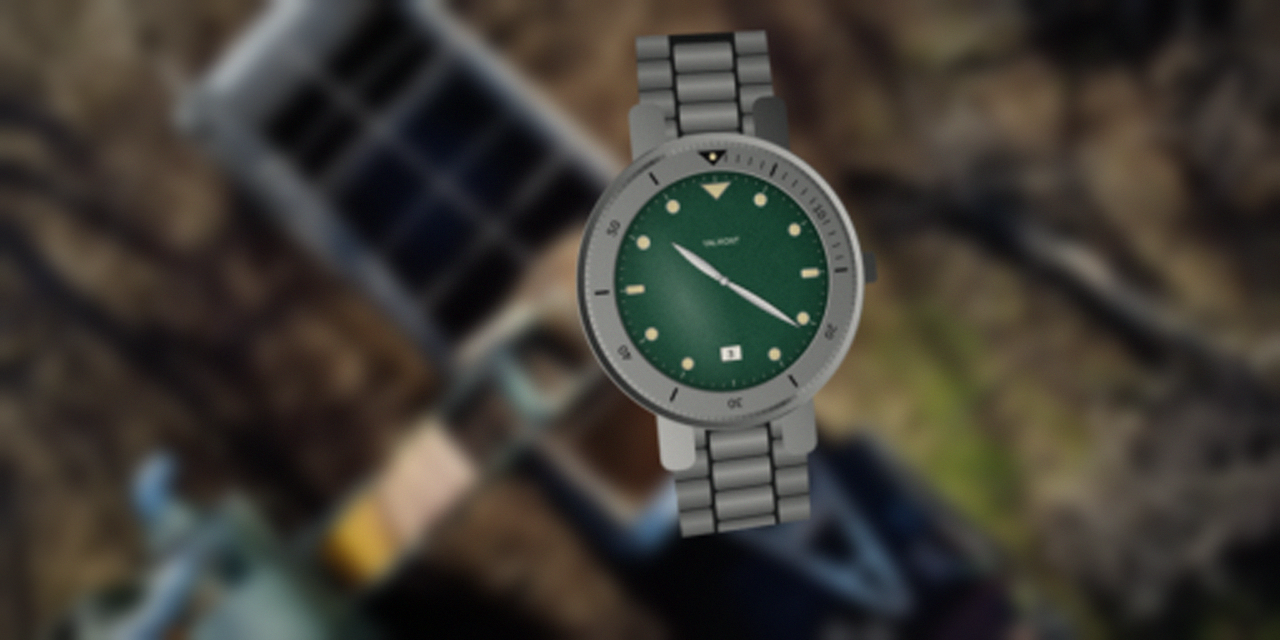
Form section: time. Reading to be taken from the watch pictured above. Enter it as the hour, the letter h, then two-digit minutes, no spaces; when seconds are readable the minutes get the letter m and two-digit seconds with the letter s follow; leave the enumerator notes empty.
10h21
